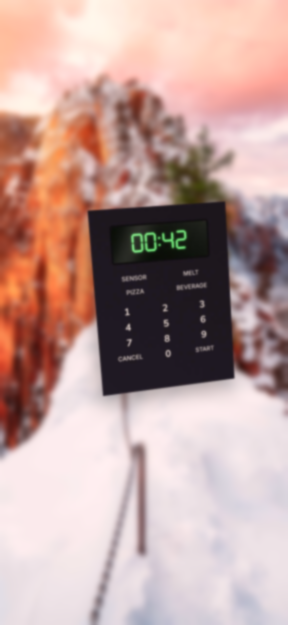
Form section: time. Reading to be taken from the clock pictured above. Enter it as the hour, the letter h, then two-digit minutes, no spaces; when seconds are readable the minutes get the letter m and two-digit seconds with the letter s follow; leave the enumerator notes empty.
0h42
